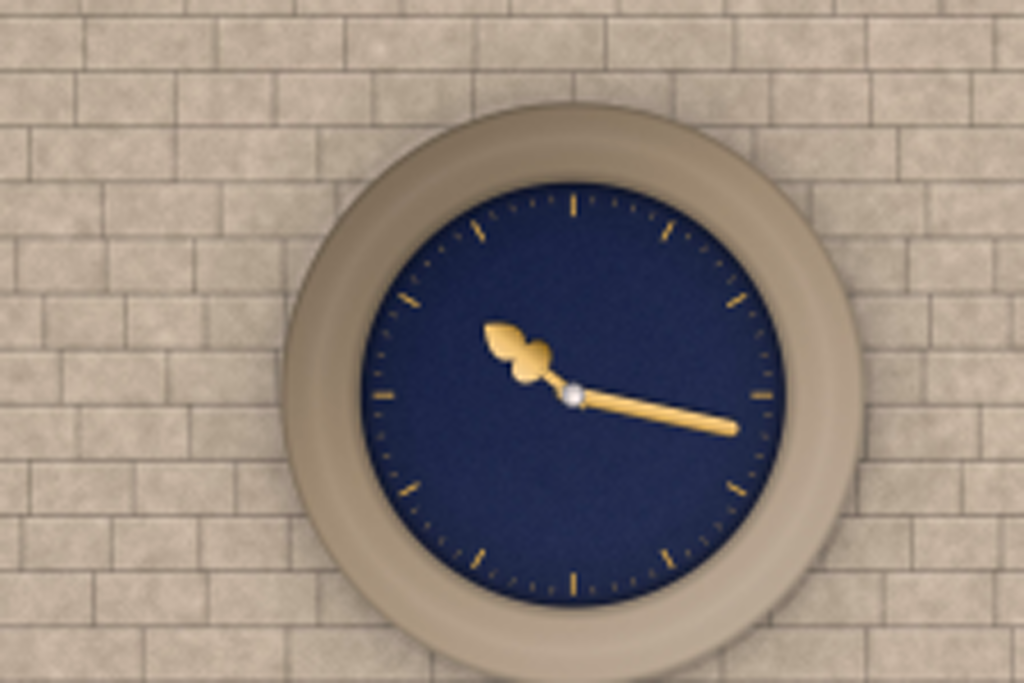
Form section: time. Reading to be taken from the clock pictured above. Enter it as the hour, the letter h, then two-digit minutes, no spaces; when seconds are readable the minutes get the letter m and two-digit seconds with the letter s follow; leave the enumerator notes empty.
10h17
